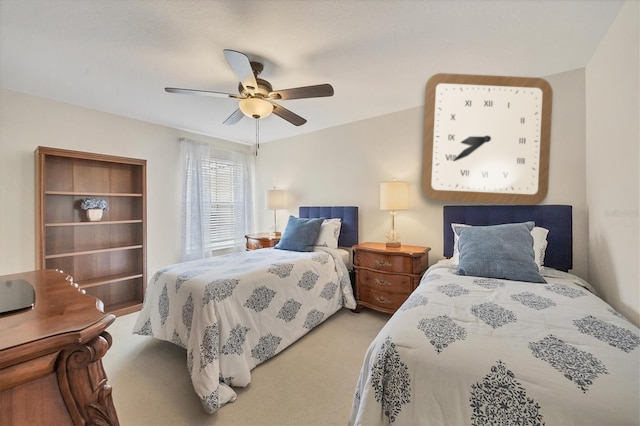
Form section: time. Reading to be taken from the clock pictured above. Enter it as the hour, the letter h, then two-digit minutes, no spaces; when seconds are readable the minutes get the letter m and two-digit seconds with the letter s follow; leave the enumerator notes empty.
8h39
